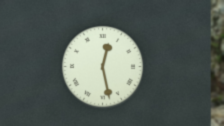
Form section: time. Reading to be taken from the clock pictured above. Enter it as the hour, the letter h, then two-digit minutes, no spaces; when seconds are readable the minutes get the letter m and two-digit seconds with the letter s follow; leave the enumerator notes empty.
12h28
